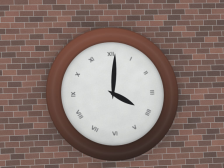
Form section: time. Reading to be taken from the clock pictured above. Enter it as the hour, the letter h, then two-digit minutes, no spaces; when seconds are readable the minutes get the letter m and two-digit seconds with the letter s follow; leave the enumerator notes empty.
4h01
